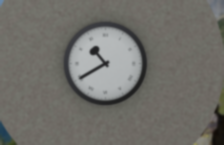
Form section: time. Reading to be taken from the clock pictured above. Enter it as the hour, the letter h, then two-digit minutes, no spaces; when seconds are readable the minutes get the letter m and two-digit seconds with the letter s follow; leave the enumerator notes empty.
10h40
